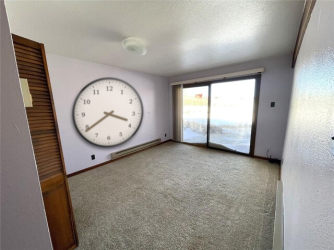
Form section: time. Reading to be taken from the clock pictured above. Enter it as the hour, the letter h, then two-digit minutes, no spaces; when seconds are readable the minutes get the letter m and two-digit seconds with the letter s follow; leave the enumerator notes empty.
3h39
